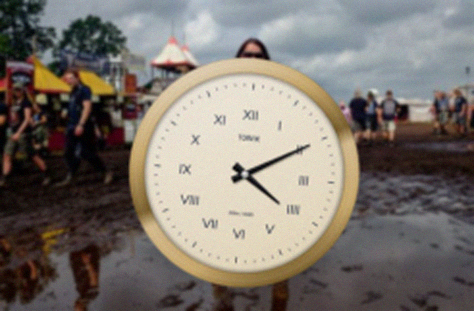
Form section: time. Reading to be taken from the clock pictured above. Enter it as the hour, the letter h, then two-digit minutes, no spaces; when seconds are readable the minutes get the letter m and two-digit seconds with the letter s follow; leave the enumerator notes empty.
4h10
